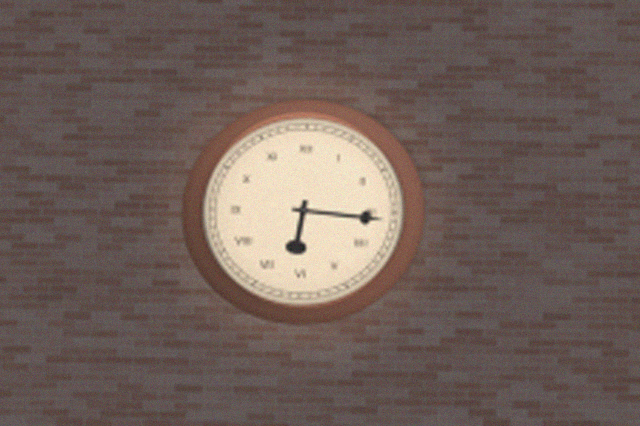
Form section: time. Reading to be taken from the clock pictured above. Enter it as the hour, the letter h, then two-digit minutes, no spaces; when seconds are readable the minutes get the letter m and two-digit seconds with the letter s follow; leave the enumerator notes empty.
6h16
